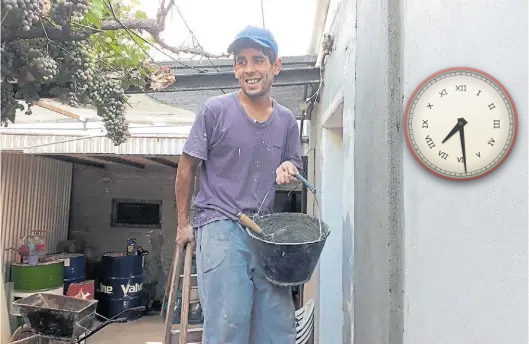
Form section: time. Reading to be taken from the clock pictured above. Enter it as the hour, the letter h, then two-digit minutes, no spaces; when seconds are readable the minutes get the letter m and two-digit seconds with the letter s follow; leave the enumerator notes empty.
7h29
